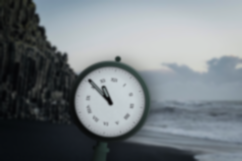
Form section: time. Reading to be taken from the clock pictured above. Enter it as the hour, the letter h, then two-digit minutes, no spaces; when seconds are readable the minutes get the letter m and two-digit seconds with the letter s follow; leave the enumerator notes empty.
10h51
